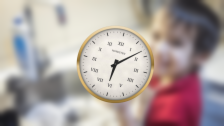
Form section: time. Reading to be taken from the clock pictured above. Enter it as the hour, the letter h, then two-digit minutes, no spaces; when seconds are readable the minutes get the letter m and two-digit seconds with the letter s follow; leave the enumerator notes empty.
6h08
